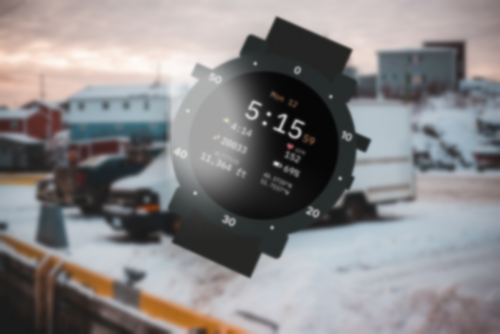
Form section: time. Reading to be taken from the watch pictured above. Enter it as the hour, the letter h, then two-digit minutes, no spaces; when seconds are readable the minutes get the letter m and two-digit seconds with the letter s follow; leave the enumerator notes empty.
5h15
